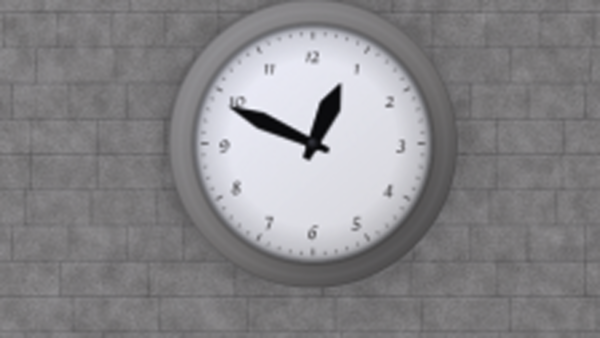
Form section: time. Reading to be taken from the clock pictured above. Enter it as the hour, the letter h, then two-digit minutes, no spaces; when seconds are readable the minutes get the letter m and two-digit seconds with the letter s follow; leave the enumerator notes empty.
12h49
